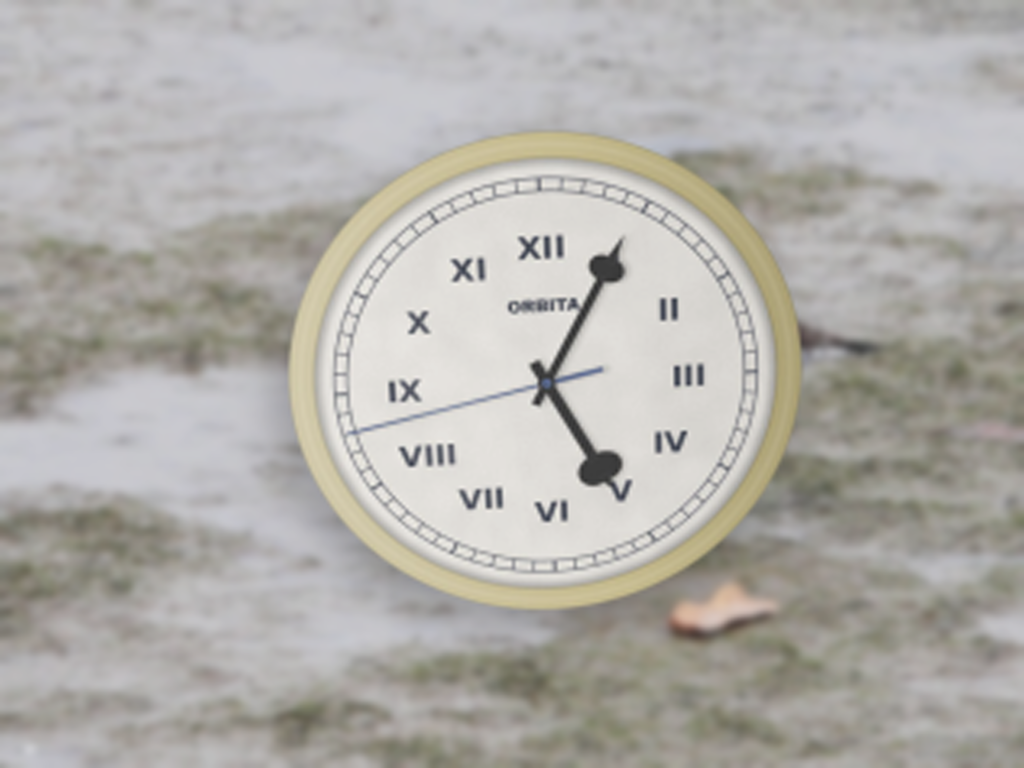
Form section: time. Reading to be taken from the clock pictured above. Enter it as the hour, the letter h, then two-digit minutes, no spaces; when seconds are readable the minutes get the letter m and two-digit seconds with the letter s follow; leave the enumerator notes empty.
5h04m43s
